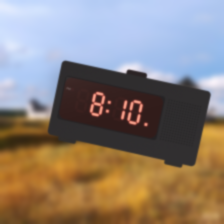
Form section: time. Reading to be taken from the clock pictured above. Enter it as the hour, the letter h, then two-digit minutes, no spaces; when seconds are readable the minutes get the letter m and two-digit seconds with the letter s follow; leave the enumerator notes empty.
8h10
